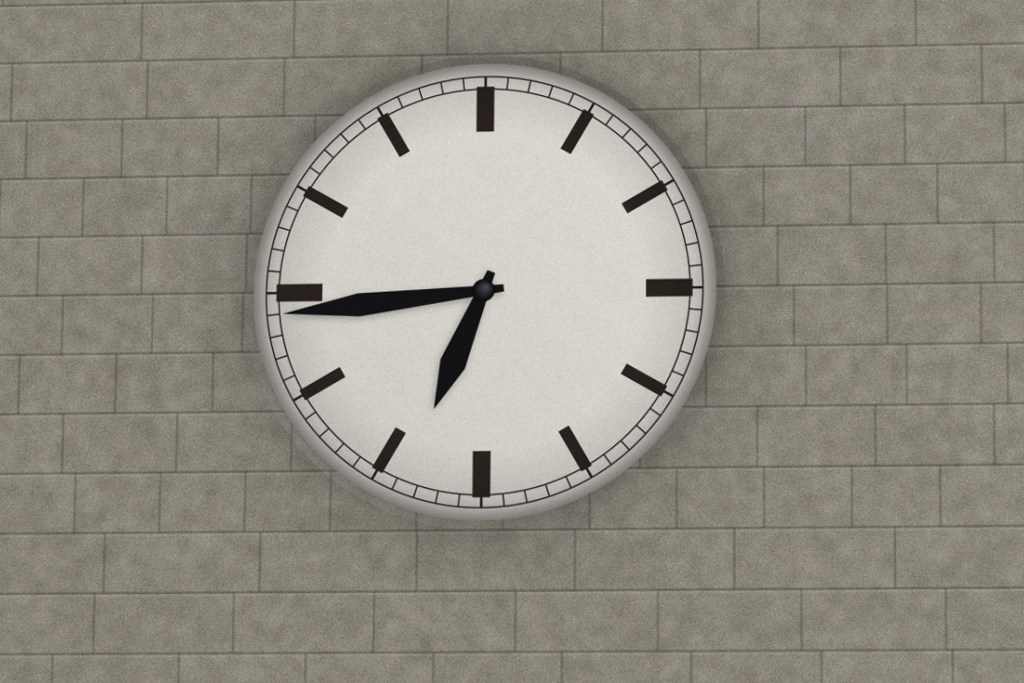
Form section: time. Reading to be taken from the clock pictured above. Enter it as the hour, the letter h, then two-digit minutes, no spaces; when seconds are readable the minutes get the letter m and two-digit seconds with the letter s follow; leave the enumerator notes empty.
6h44
